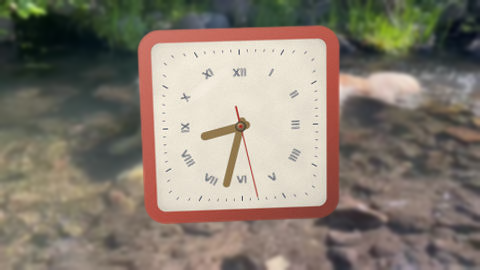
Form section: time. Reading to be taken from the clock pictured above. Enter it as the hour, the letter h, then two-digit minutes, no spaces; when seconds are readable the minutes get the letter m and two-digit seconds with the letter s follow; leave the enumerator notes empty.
8h32m28s
